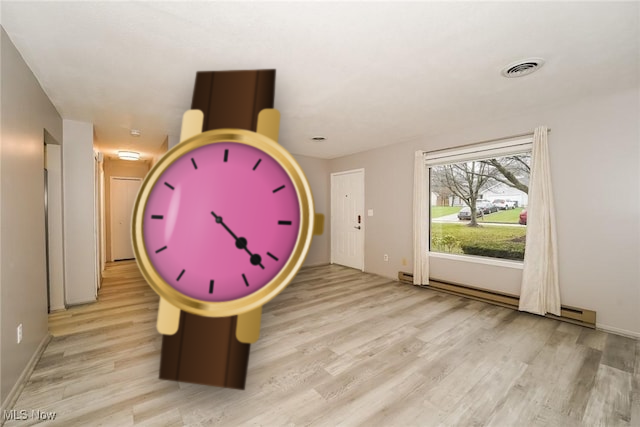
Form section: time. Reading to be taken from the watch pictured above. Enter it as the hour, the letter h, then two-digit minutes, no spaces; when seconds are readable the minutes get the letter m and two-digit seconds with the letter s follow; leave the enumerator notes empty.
4h22
